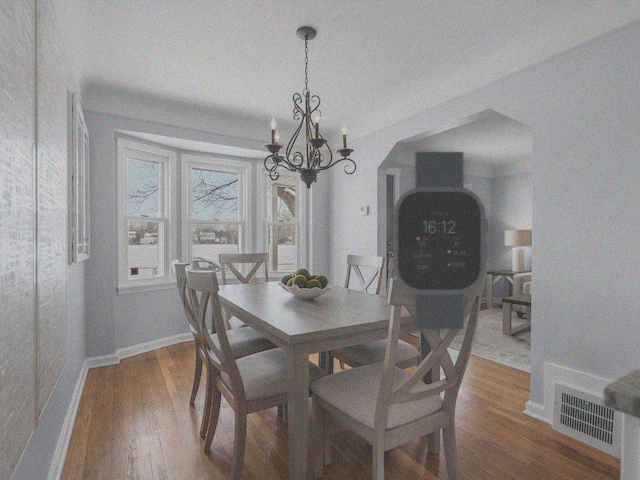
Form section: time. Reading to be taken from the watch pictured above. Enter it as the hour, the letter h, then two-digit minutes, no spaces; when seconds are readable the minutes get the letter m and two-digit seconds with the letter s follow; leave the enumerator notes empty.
16h12
